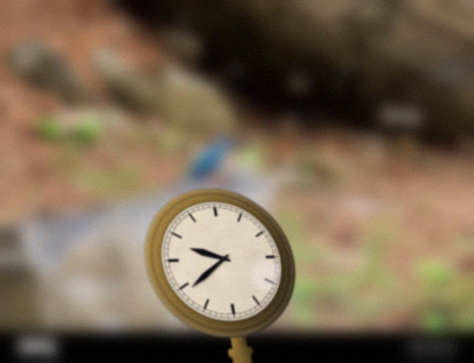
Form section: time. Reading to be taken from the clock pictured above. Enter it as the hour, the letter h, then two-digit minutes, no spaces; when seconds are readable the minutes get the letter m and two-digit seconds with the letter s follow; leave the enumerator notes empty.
9h39
